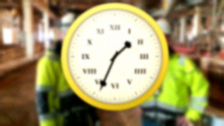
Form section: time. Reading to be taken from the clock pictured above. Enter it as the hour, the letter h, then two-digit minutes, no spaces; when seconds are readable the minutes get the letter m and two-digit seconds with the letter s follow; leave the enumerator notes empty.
1h34
